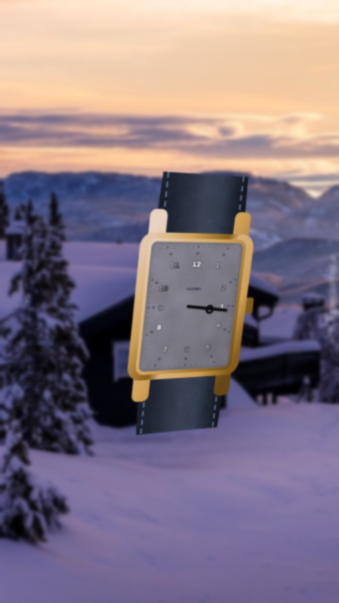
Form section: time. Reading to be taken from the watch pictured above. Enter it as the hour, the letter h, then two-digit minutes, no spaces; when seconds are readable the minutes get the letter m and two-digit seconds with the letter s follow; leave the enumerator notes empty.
3h16
